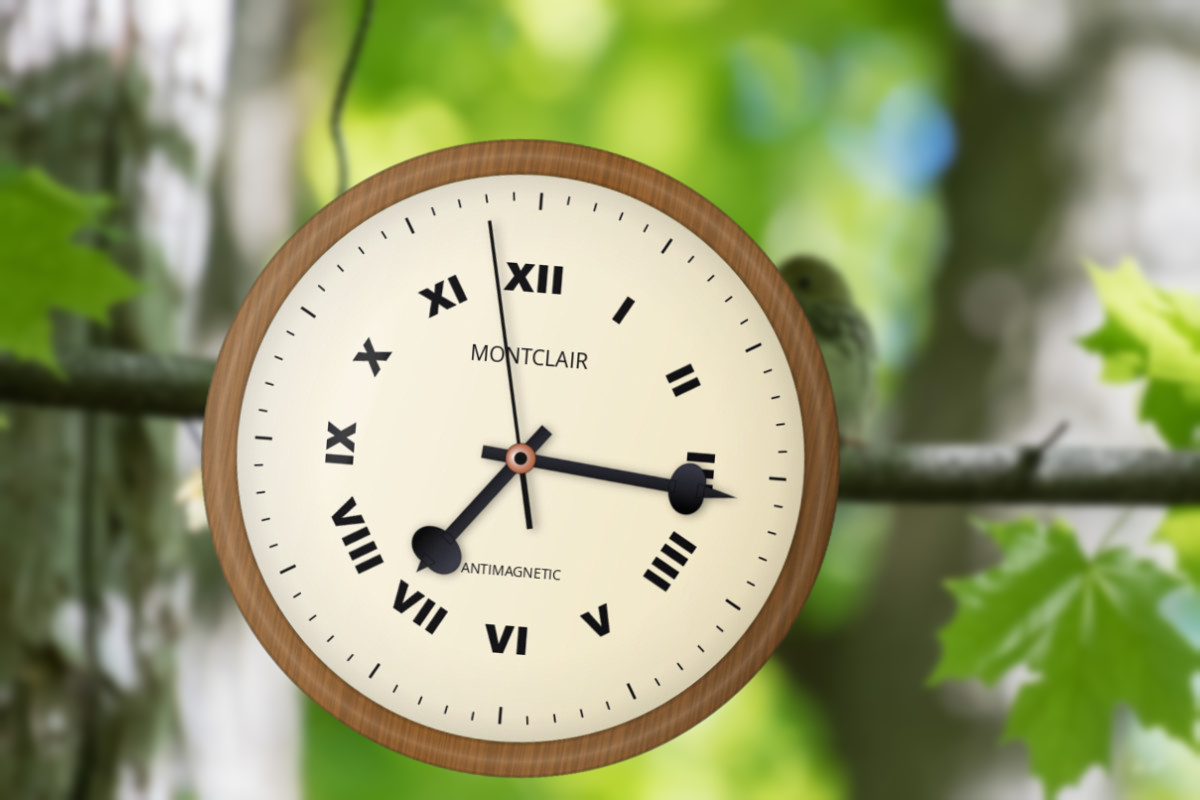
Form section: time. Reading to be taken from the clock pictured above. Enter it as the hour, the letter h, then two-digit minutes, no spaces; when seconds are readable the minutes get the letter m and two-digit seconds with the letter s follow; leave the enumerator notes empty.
7h15m58s
